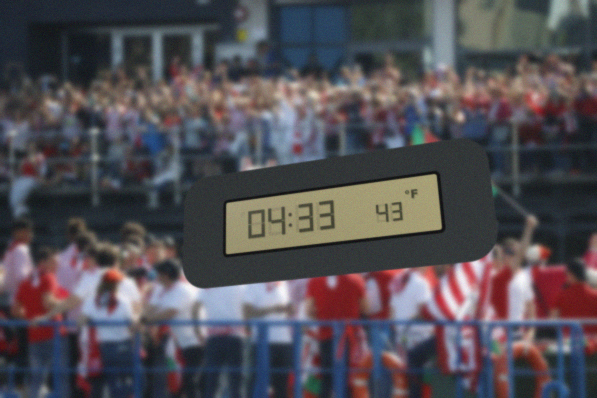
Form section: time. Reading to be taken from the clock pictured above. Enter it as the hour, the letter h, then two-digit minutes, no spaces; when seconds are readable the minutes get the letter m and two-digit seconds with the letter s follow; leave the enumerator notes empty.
4h33
